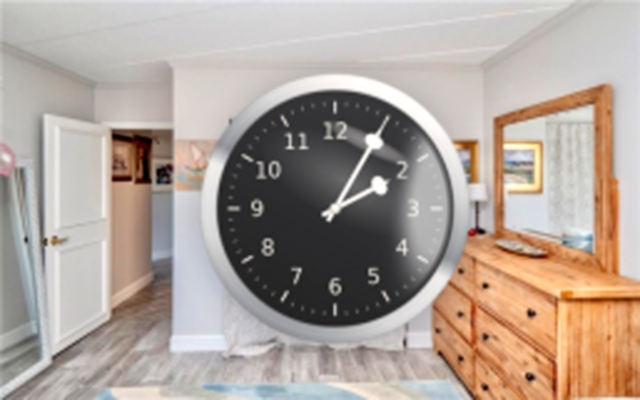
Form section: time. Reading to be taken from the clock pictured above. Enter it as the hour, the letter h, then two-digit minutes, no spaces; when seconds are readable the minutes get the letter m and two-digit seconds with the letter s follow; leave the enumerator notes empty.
2h05
